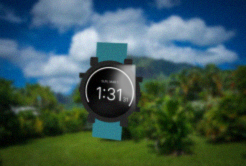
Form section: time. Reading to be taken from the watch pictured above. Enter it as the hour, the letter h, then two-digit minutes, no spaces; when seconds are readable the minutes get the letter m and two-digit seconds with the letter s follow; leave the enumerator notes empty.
1h31
